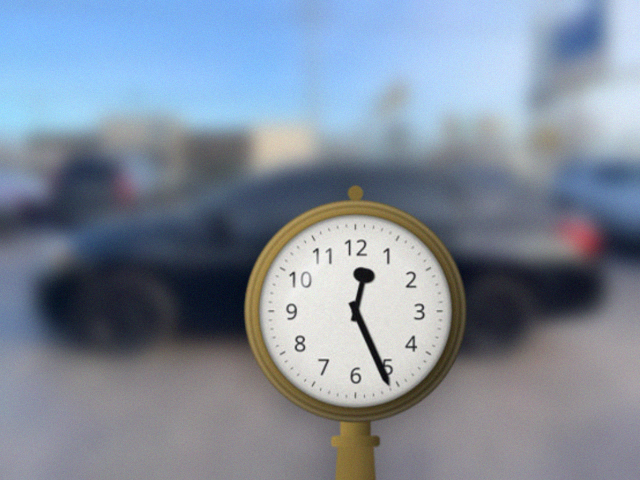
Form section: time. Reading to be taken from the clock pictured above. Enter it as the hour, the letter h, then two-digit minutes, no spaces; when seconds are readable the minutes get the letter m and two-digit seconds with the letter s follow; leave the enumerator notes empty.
12h26
